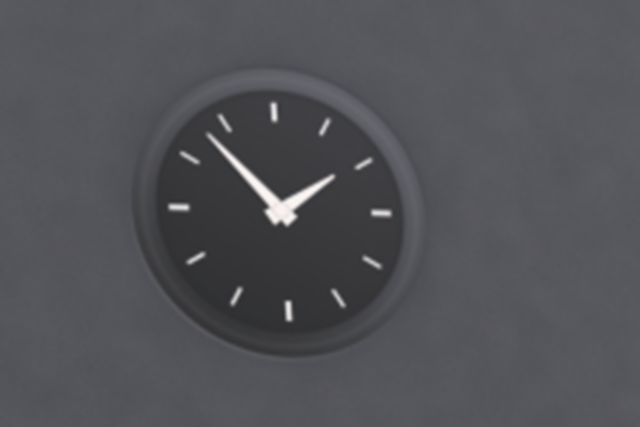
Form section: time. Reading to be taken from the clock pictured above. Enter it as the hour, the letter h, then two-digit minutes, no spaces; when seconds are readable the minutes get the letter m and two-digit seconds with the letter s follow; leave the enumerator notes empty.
1h53
